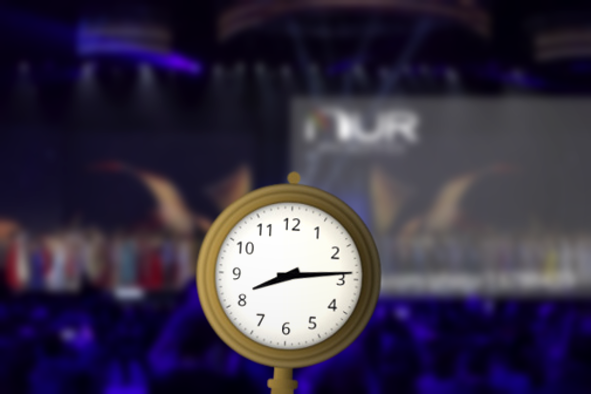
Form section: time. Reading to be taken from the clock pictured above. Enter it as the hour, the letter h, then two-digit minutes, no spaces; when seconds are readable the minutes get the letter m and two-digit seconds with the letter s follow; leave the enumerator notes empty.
8h14
